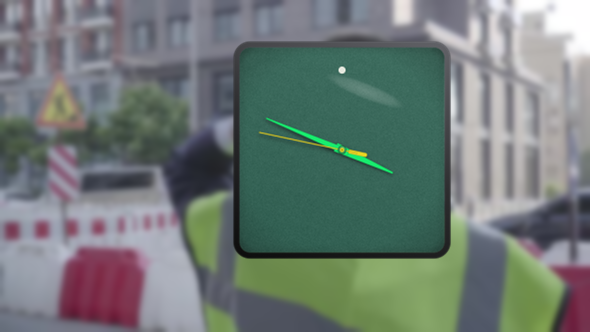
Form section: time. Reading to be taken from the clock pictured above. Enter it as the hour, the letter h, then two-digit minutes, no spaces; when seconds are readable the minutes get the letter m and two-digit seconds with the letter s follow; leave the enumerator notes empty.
3h48m47s
